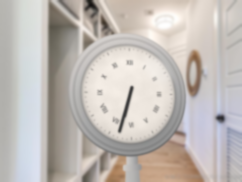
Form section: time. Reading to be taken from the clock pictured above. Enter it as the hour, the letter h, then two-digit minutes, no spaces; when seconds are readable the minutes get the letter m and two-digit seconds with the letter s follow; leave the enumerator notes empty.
6h33
